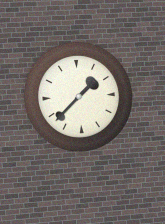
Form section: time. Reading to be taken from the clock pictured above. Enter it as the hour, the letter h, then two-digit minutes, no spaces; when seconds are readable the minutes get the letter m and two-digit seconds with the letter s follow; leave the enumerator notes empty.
1h38
